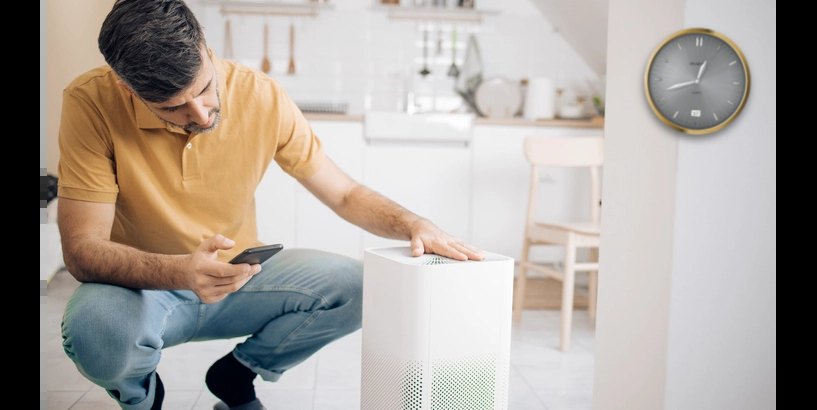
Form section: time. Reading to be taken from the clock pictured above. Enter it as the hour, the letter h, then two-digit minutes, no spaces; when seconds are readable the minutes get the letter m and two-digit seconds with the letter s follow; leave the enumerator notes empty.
12h42
